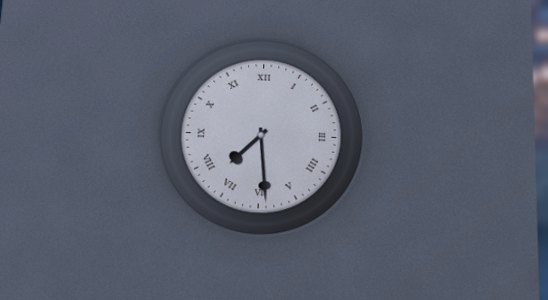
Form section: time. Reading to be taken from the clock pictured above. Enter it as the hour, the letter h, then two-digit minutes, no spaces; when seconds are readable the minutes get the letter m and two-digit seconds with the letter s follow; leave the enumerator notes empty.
7h29
